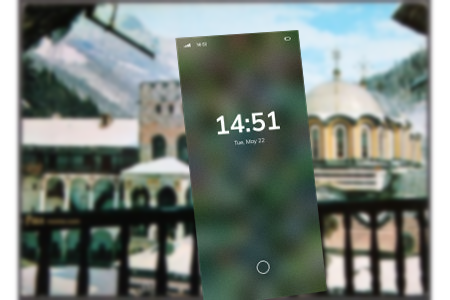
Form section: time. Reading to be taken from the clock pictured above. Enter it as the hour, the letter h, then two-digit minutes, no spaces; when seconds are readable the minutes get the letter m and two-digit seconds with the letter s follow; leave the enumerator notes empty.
14h51
